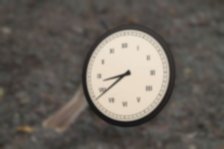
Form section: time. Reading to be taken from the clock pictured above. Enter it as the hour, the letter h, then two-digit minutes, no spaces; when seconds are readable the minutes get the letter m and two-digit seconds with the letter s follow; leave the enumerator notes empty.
8h39
